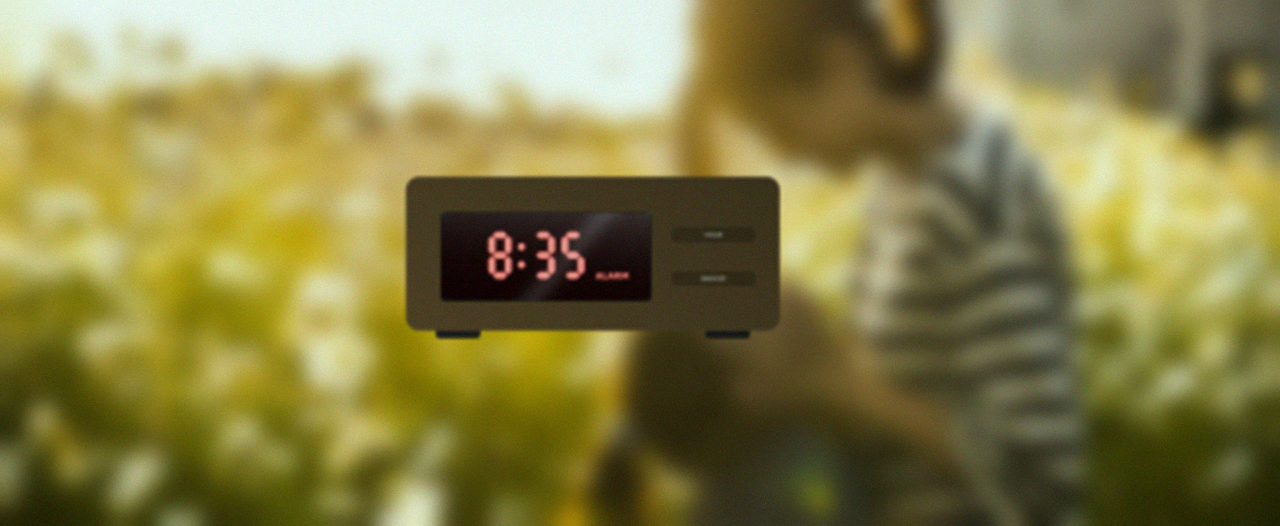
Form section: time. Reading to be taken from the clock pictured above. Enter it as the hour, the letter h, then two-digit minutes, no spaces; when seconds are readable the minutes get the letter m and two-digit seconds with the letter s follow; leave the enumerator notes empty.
8h35
